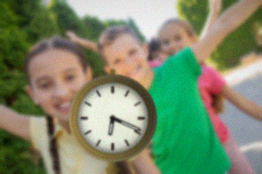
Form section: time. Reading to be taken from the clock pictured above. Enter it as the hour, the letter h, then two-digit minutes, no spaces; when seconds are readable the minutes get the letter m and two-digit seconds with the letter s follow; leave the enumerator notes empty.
6h19
